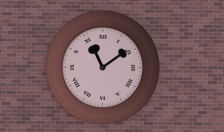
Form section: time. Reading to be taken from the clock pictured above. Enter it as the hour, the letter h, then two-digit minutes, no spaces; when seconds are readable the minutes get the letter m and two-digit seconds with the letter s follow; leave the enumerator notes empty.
11h09
